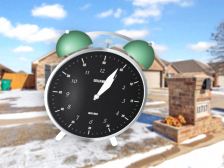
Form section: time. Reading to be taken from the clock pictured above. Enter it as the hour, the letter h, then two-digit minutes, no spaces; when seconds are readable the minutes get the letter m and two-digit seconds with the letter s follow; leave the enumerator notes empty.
1h04
